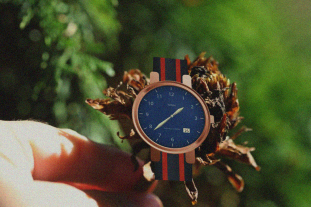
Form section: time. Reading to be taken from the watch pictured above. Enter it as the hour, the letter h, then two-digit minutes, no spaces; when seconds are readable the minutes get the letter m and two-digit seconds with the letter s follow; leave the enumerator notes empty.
1h38
